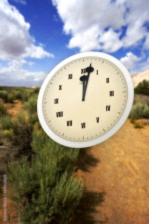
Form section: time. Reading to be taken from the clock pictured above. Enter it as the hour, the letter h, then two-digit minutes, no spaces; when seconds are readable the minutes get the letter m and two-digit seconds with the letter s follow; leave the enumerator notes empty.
12h02
